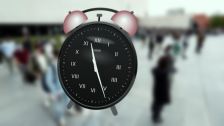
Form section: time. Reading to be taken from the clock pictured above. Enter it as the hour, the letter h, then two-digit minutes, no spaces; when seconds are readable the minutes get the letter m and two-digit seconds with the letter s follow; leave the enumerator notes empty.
11h26
